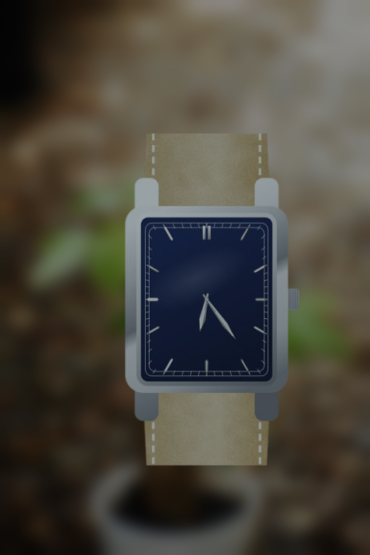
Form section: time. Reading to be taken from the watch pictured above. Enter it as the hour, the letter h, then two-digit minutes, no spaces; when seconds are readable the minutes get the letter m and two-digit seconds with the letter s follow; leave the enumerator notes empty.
6h24
